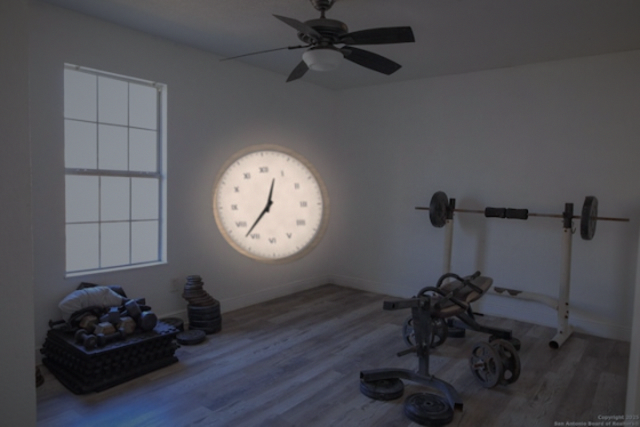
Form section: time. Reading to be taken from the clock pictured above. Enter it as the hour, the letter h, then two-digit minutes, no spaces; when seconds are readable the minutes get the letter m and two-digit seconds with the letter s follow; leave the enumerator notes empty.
12h37
